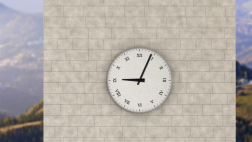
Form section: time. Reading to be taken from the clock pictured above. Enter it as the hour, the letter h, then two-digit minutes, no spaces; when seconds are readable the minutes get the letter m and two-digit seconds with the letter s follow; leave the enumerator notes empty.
9h04
